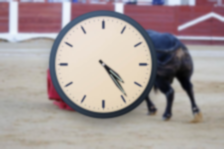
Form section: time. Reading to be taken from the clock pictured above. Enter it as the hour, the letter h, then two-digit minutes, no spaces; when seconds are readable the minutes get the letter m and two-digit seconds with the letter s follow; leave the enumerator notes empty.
4h24
